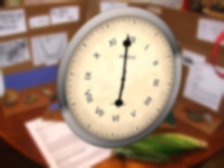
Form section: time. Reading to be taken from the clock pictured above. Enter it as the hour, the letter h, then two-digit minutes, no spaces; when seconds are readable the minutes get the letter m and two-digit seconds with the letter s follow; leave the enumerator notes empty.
5h59
